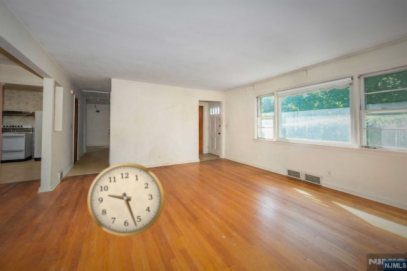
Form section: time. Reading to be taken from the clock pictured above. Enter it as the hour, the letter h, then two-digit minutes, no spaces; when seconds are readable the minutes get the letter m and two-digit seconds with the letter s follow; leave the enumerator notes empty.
9h27
